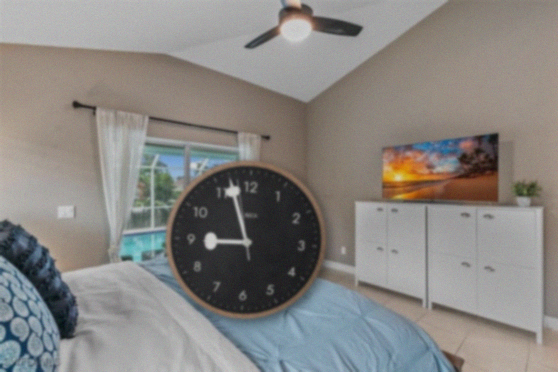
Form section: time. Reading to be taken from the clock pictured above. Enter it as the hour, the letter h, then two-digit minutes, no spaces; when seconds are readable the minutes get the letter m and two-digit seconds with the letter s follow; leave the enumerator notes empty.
8h56m58s
